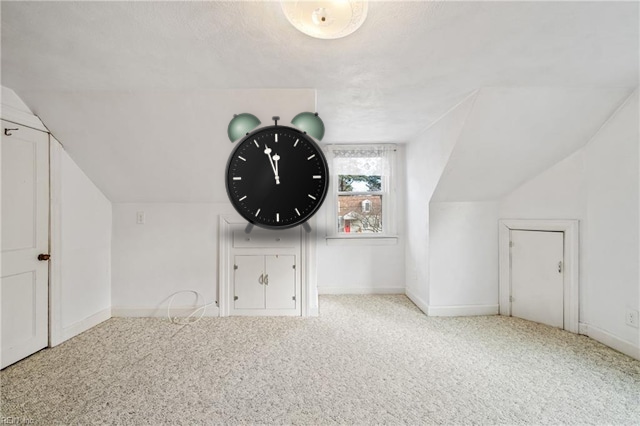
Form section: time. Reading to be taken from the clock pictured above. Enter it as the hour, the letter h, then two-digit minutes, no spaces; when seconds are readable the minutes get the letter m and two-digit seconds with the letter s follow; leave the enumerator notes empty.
11h57
